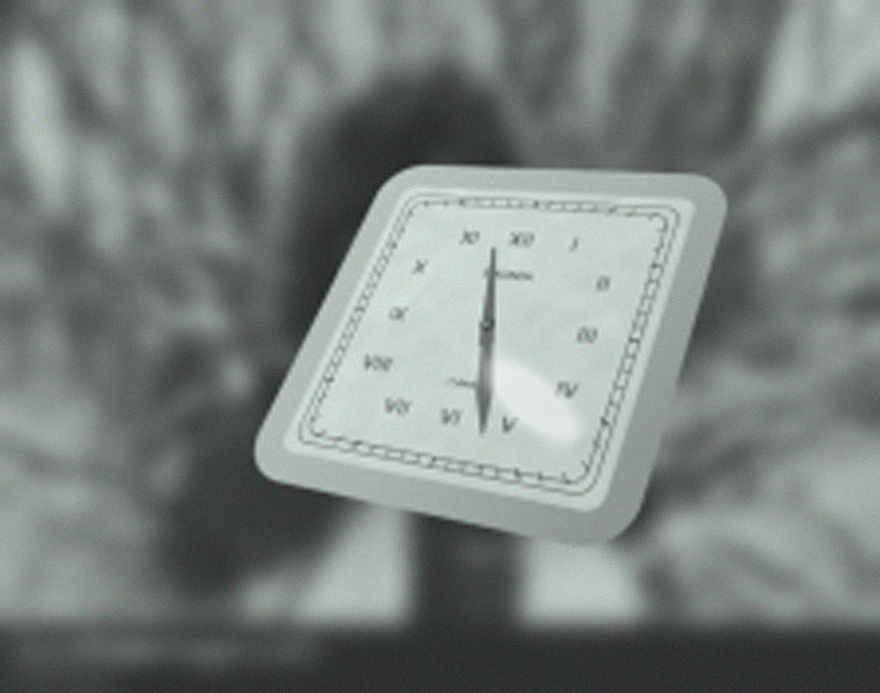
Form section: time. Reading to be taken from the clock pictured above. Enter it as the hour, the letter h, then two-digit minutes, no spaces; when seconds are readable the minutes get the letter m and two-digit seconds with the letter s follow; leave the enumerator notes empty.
11h27
